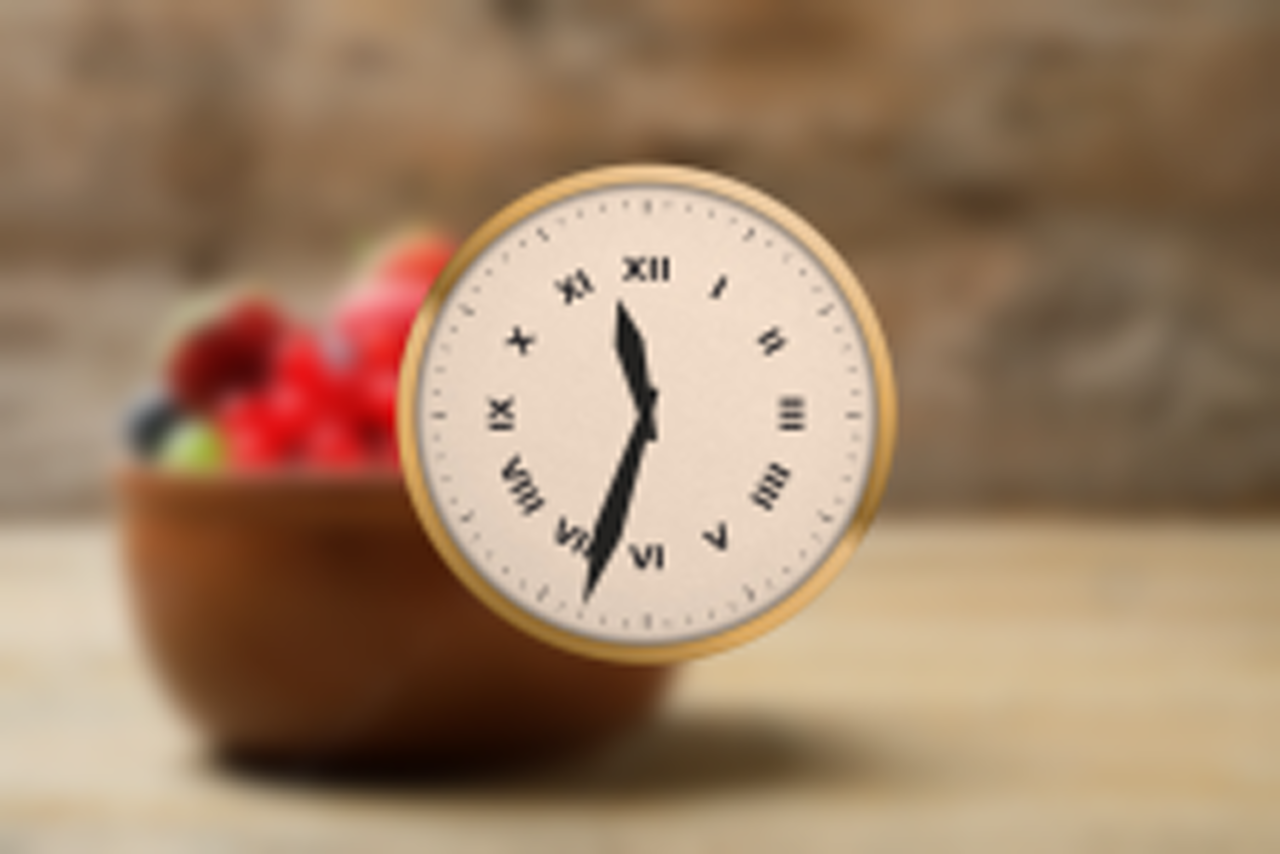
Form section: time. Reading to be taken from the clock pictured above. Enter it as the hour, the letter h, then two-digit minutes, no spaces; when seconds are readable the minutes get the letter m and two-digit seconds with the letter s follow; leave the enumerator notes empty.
11h33
